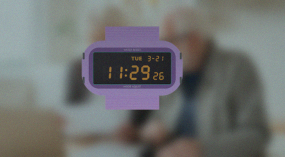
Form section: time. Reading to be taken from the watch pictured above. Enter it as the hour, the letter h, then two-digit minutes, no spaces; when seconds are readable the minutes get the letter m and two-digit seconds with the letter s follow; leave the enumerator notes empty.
11h29m26s
